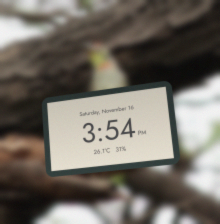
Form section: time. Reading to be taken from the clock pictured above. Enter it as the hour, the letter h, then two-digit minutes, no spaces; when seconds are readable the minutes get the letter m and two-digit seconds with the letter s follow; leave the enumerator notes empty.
3h54
